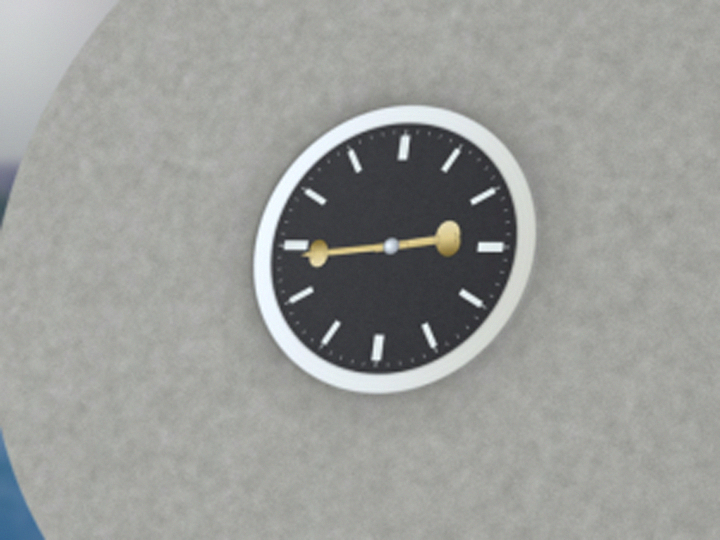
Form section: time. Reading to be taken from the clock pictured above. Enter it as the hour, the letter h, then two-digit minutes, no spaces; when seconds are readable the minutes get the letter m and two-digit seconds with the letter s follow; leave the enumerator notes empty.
2h44
